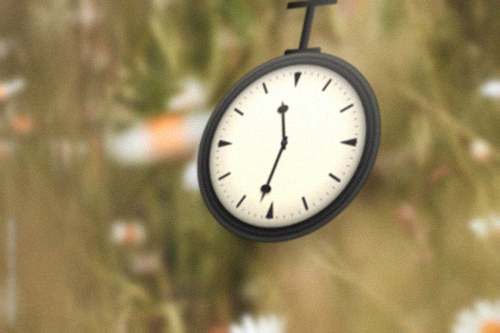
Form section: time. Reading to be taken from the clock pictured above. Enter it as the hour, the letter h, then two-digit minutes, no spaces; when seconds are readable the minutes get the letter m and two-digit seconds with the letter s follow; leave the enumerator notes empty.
11h32
